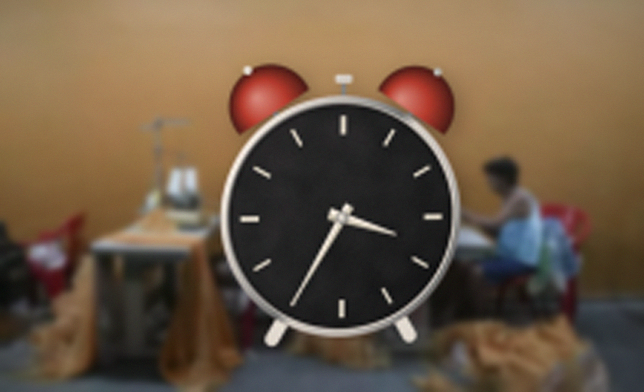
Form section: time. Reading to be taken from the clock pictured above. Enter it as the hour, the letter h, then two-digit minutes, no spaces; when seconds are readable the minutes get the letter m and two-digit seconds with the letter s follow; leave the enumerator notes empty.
3h35
